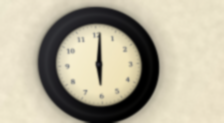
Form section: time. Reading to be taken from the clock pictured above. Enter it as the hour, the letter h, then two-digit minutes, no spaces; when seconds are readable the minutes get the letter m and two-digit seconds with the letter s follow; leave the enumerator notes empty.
6h01
